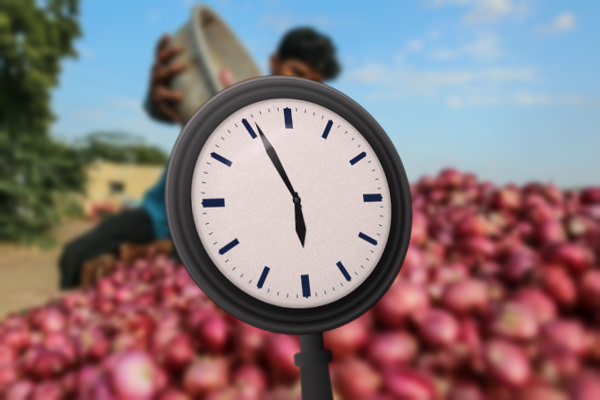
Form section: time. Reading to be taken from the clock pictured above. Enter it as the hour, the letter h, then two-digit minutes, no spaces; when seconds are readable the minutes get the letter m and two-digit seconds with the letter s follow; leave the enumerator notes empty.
5h56
